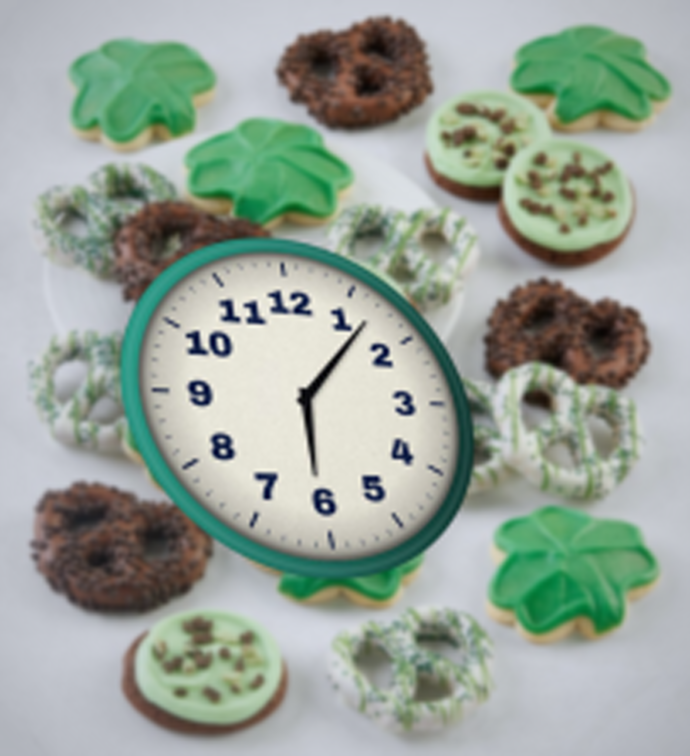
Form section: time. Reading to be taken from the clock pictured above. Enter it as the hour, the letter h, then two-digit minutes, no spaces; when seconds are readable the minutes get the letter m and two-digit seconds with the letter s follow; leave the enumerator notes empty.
6h07
